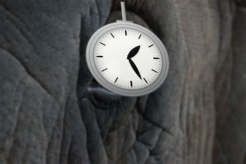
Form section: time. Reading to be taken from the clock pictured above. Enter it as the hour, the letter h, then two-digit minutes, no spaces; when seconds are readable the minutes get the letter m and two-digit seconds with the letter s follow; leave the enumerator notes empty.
1h26
